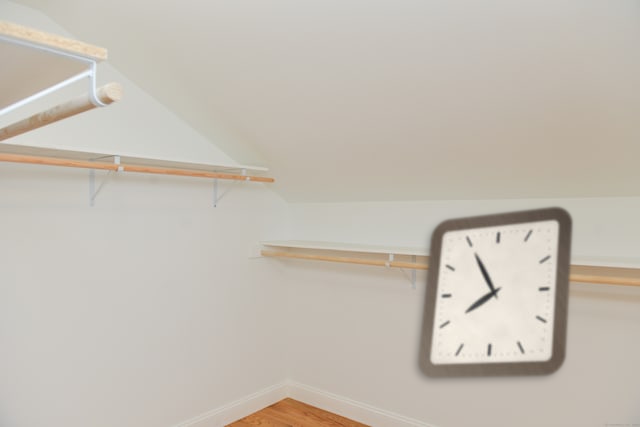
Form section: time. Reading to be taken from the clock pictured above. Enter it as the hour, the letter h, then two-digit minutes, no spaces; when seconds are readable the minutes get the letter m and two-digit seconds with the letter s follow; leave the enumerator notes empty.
7h55
